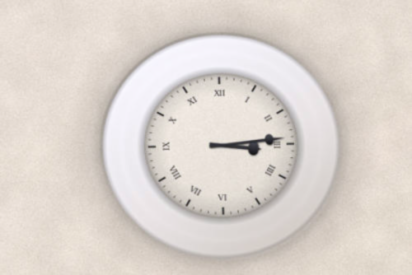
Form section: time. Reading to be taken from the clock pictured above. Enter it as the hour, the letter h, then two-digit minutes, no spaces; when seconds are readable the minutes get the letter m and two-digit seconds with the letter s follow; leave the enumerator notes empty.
3h14
